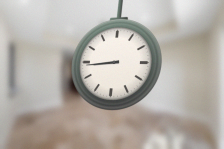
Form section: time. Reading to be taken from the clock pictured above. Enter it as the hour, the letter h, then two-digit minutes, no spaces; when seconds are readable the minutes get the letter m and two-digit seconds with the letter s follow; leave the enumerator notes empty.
8h44
